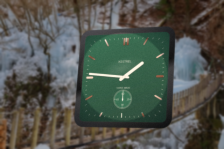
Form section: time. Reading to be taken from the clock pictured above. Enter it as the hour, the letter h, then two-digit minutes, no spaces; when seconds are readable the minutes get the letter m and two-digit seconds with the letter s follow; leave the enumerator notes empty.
1h46
